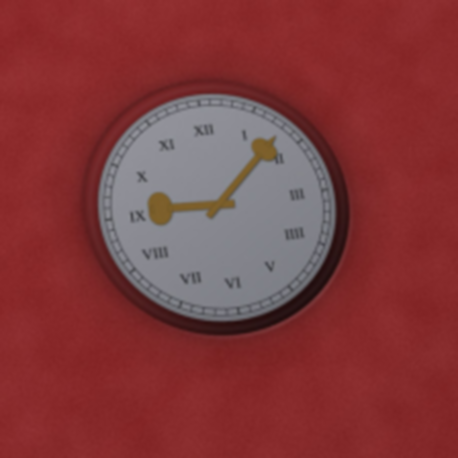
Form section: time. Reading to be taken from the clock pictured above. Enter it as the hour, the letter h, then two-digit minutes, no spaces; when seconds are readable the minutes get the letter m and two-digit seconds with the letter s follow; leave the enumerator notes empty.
9h08
